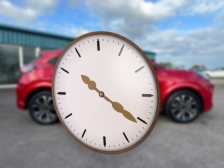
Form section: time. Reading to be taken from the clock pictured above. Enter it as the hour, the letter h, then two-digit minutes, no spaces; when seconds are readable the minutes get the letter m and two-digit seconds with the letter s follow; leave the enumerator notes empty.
10h21
